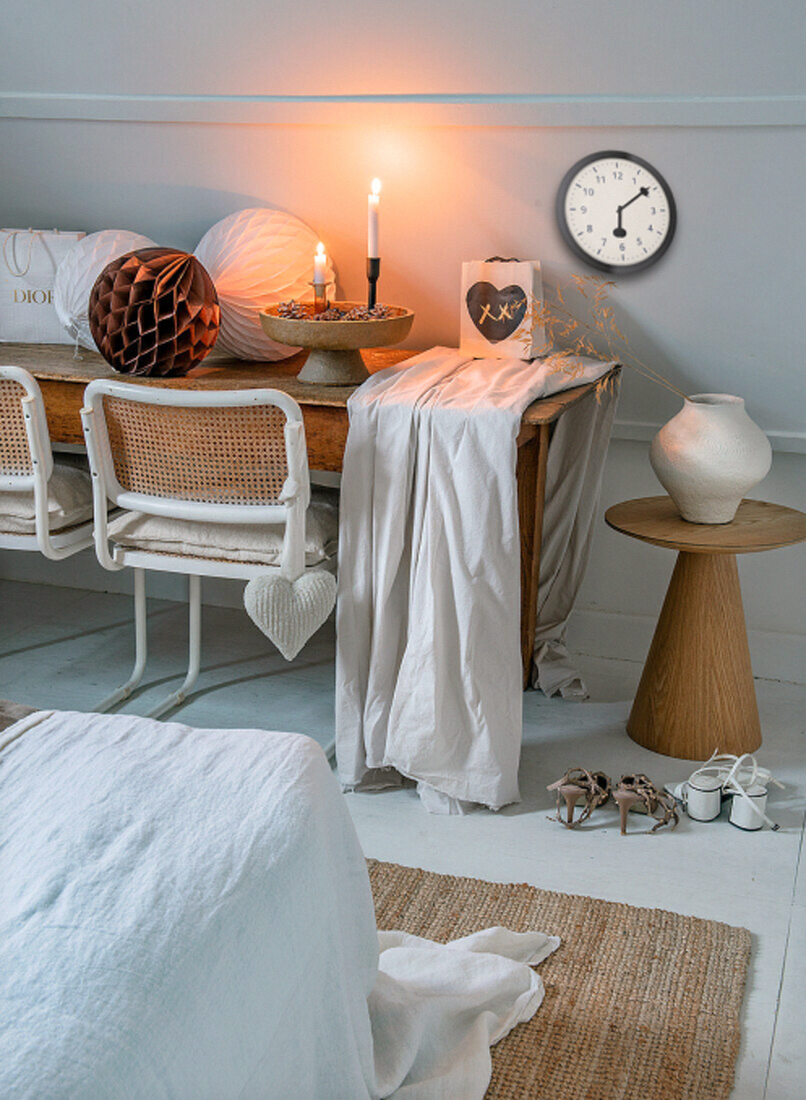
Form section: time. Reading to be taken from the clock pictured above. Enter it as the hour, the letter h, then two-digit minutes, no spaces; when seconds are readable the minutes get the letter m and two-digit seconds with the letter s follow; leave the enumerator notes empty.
6h09
